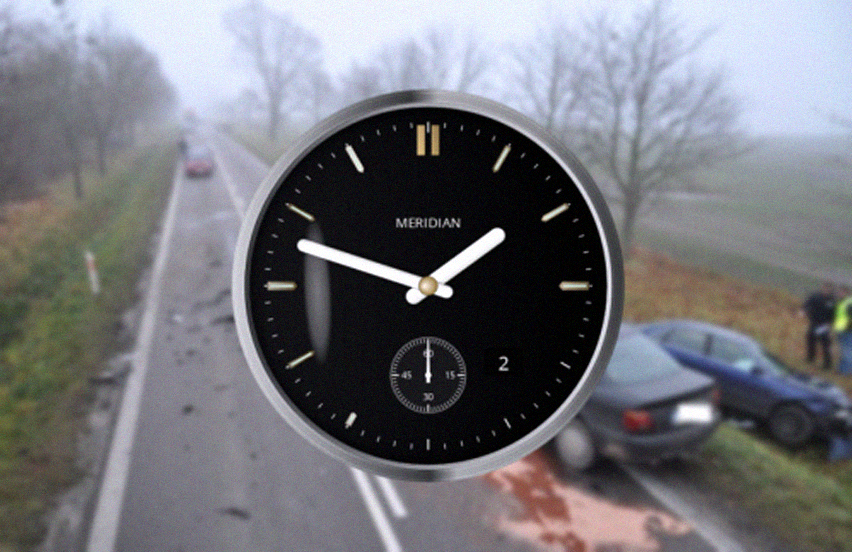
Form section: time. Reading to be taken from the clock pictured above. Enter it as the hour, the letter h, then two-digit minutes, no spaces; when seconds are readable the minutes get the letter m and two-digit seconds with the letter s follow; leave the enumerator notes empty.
1h48
